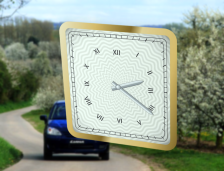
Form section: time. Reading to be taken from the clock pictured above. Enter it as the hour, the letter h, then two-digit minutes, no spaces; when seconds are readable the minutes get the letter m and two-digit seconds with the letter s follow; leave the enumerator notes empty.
2h21
